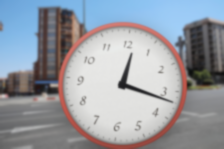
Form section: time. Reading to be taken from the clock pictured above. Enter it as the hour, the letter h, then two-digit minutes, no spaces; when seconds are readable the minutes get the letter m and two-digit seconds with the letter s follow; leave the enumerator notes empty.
12h17
